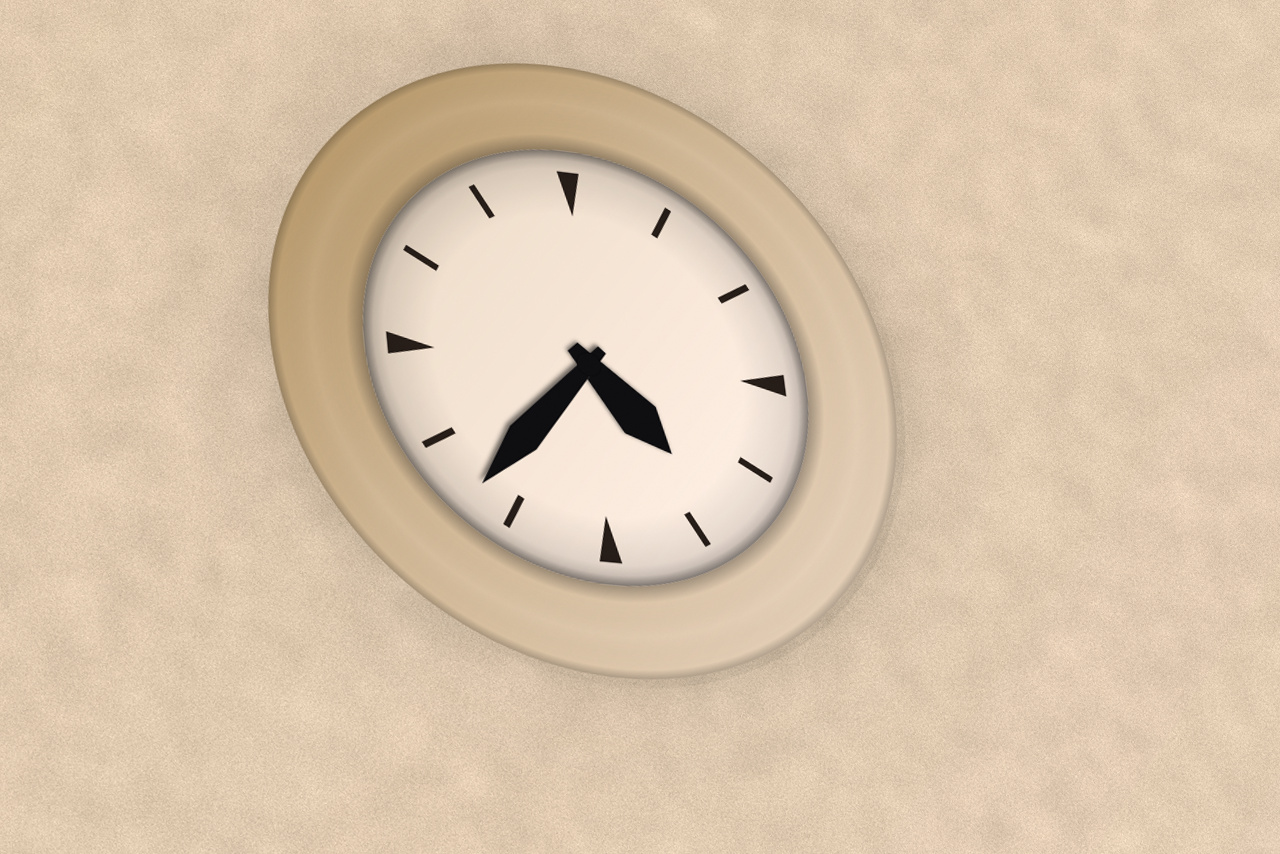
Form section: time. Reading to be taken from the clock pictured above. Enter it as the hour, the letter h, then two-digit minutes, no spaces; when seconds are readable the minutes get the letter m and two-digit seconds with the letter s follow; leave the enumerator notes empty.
4h37
